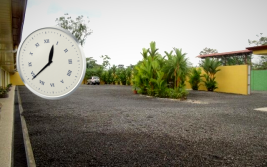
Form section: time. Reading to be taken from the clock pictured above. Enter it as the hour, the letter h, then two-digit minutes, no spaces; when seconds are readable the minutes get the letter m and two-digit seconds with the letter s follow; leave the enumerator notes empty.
12h39
